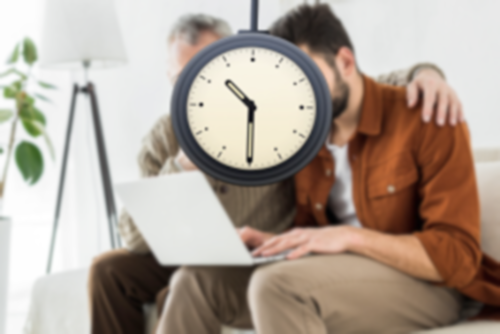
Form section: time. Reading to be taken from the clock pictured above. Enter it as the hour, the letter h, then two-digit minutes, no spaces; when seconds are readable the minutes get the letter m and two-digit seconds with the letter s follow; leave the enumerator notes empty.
10h30
